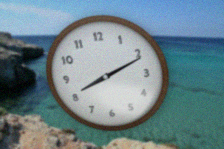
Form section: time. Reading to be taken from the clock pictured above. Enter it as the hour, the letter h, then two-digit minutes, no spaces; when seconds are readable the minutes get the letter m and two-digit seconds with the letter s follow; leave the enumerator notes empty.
8h11
